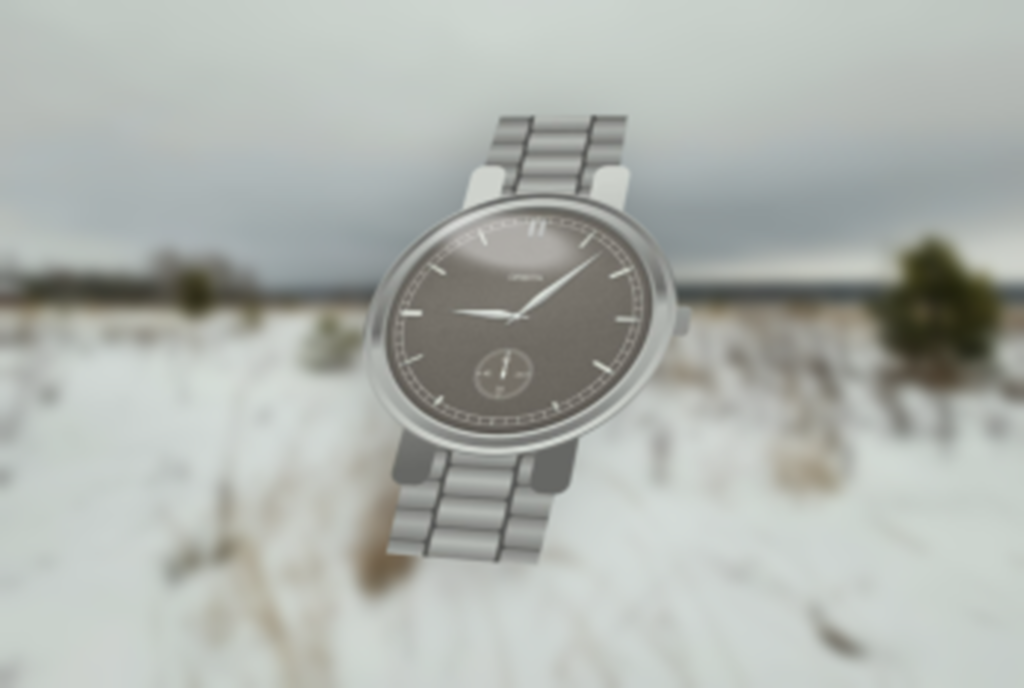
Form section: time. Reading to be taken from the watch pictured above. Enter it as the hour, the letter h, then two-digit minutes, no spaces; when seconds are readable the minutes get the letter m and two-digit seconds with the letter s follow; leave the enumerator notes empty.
9h07
